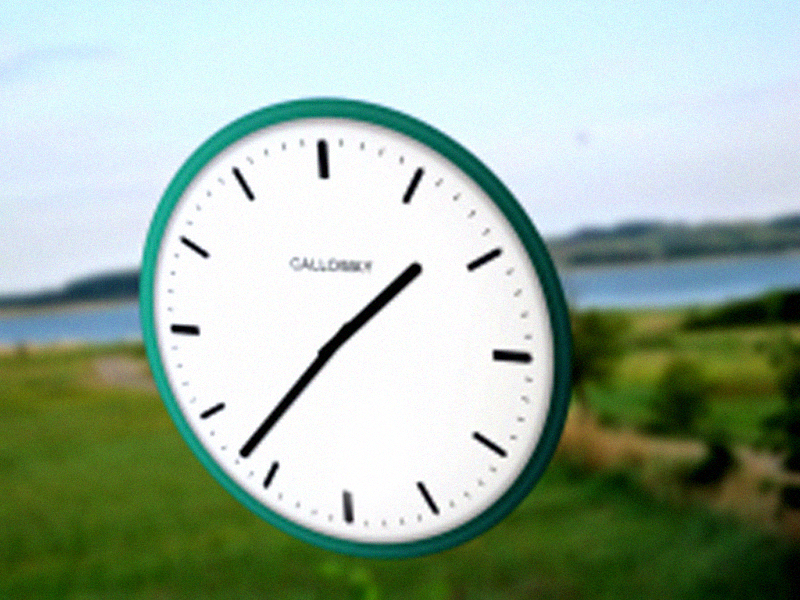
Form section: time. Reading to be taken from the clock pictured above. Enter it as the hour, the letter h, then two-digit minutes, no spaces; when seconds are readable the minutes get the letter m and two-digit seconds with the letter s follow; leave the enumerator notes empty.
1h37
